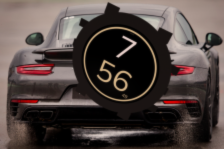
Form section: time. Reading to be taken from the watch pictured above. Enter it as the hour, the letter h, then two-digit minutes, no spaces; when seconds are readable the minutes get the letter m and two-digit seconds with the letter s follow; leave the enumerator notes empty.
7h56
